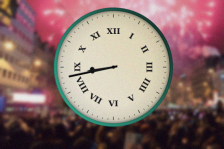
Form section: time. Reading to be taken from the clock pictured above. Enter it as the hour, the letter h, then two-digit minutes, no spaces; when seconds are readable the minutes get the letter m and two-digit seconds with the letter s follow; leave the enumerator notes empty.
8h43
